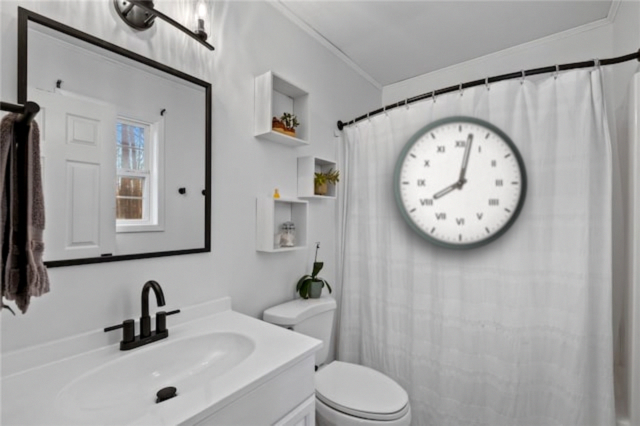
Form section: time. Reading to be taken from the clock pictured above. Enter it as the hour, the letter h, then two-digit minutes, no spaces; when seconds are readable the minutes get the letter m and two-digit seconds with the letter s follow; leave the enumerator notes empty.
8h02
